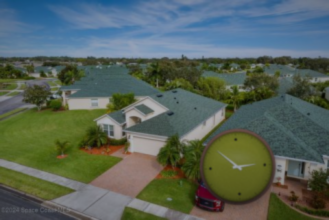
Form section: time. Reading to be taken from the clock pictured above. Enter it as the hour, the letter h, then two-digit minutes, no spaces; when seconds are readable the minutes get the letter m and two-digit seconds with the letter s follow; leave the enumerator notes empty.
2h52
